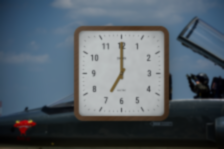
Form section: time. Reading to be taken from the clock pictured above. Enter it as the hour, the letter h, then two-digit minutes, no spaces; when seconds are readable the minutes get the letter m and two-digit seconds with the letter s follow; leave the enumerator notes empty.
7h00
